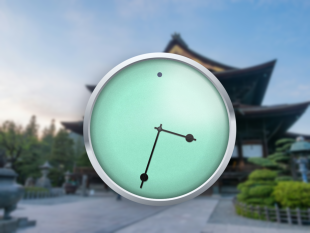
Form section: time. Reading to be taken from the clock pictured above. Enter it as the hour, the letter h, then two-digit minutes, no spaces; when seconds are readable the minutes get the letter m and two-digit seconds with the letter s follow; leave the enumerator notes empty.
3h33
